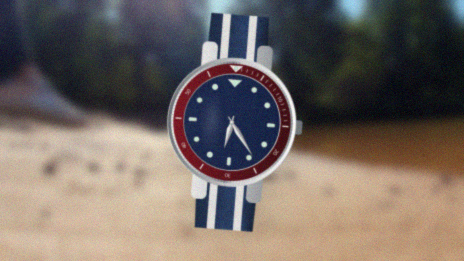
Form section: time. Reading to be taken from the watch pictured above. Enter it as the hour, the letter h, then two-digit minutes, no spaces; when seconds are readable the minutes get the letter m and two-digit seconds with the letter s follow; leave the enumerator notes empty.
6h24
